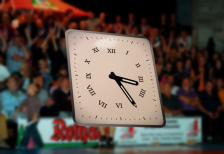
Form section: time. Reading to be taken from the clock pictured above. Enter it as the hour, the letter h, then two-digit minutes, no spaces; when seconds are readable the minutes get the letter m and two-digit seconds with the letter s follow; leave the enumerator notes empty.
3h25
